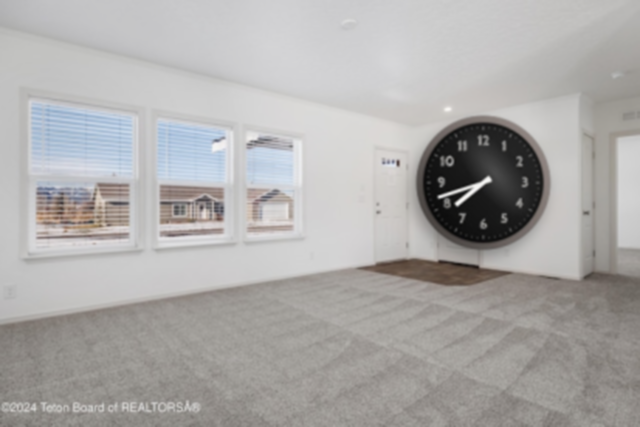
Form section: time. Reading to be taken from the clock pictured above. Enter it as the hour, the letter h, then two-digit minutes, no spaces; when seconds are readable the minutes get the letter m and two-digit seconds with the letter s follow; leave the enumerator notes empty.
7h42
